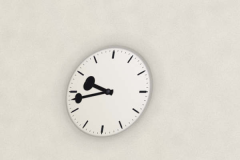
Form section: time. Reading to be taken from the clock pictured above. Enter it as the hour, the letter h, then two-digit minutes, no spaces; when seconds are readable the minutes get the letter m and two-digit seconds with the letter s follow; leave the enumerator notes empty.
9h43
